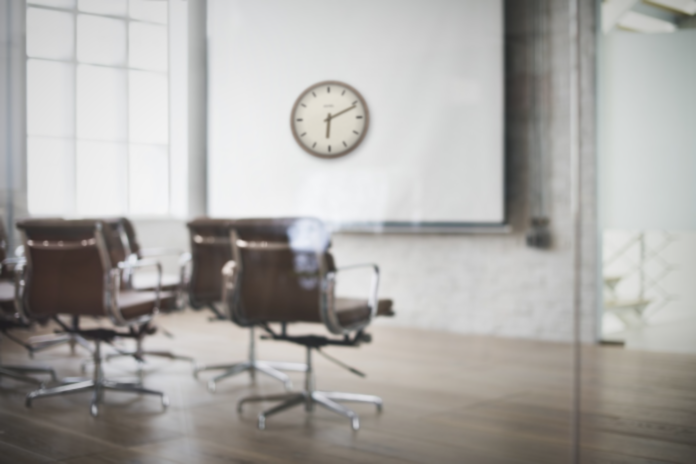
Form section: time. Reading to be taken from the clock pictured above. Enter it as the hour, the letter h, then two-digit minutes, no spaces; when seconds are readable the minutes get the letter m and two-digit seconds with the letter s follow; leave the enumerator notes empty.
6h11
